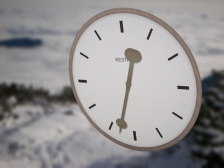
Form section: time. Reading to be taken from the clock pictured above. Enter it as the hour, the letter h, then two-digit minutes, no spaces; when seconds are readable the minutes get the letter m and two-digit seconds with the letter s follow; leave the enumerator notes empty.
12h33
